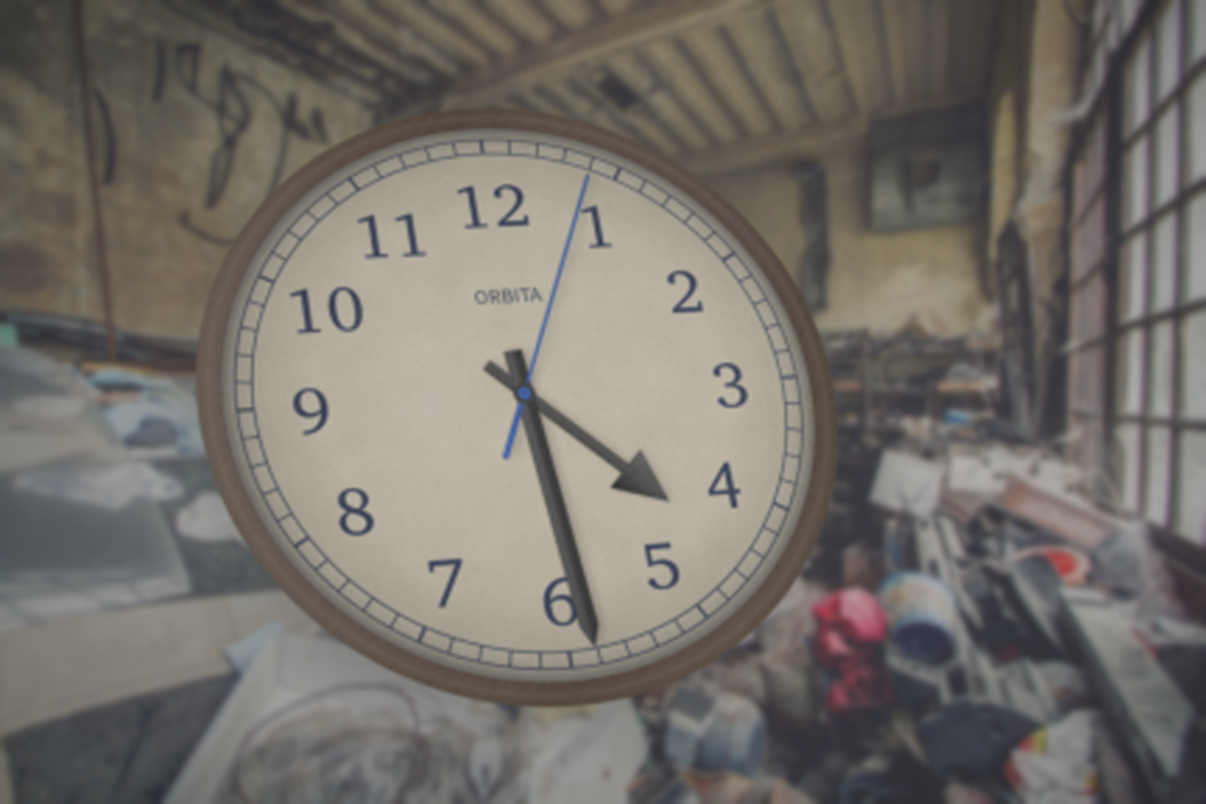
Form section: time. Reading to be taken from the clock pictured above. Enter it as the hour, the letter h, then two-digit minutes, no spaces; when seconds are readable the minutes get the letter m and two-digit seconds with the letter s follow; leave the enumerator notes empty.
4h29m04s
